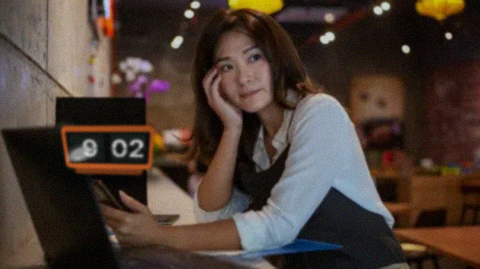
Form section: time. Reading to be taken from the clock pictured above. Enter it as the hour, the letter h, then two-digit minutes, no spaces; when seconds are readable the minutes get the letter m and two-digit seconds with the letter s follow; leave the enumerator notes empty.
9h02
